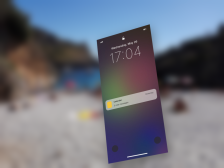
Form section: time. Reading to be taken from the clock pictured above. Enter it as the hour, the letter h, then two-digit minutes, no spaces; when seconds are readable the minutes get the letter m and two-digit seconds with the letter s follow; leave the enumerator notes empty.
17h04
